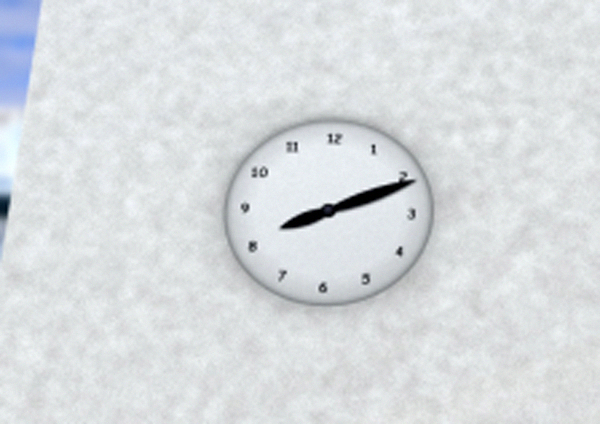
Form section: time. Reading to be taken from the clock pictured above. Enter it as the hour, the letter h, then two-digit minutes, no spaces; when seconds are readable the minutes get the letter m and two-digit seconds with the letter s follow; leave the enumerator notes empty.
8h11
